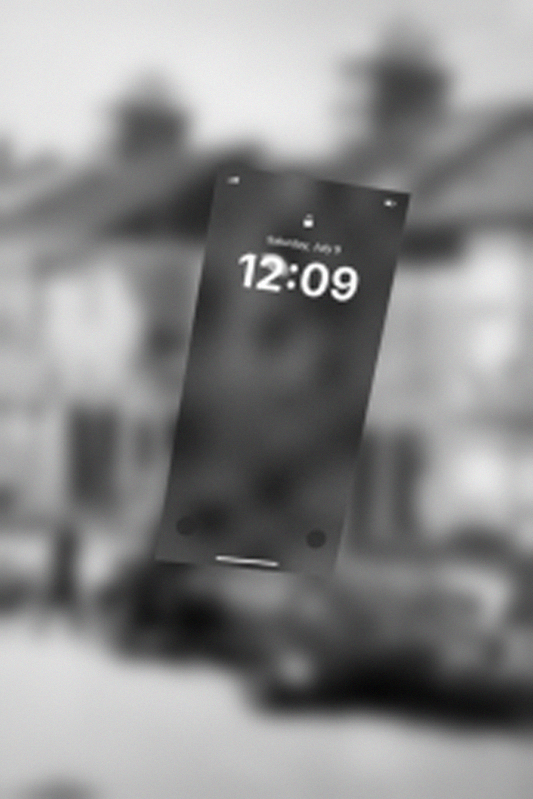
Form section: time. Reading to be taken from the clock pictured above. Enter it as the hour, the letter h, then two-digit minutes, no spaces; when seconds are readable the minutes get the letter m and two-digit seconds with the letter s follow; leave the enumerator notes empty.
12h09
